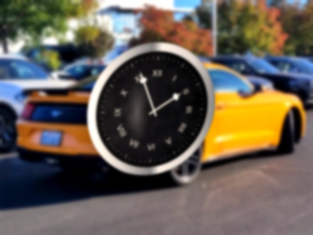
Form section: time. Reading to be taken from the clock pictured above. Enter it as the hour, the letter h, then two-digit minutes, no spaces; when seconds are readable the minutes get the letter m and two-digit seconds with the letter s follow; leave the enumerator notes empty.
1h56
